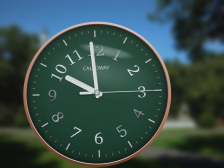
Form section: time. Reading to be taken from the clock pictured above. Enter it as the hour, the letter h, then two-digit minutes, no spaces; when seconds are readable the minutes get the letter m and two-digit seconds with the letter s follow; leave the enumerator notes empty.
9h59m15s
